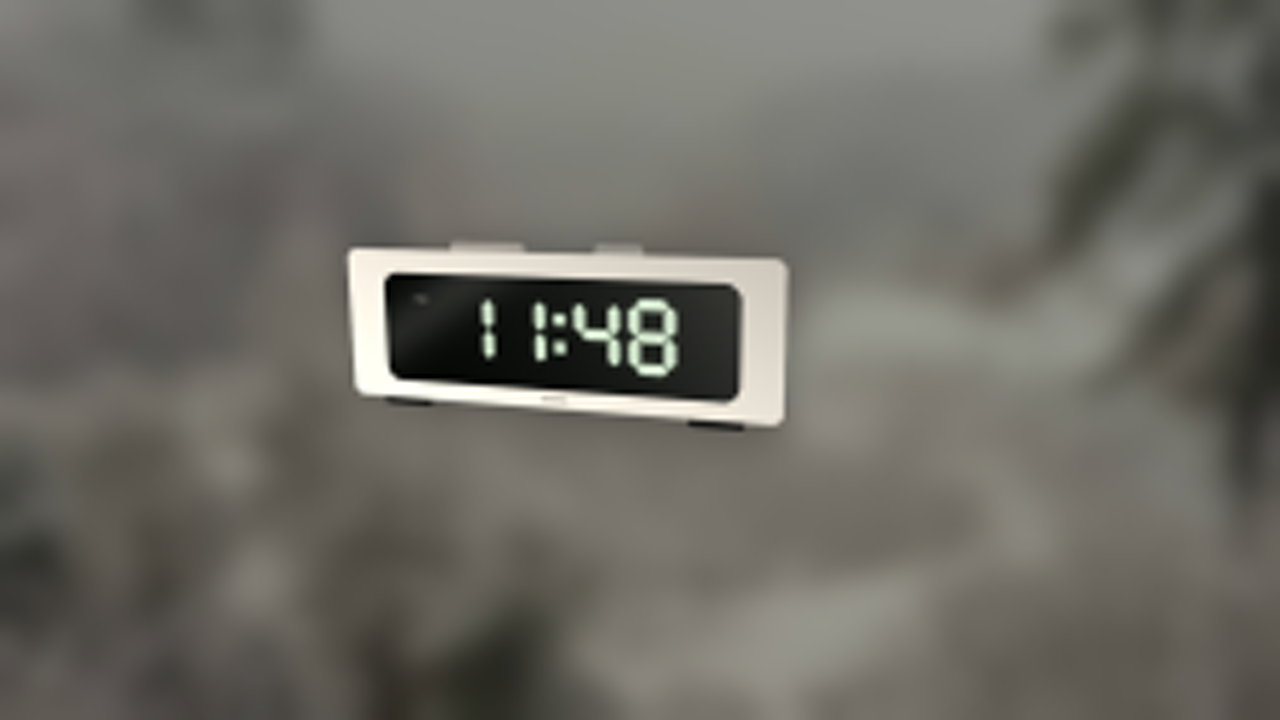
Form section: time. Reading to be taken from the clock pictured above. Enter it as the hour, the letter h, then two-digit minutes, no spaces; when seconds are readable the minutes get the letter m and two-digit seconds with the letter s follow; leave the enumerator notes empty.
11h48
